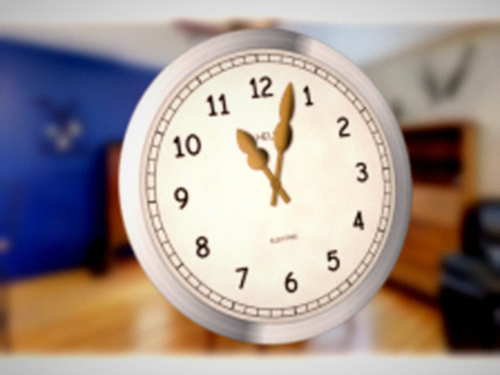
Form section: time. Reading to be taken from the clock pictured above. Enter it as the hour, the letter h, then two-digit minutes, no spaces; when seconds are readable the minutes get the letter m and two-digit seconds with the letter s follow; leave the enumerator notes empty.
11h03
